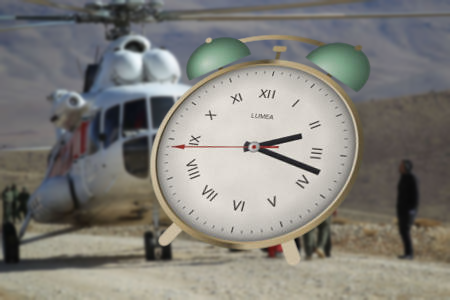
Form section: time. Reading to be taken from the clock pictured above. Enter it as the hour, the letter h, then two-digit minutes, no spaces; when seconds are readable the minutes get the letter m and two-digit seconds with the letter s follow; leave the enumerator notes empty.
2h17m44s
